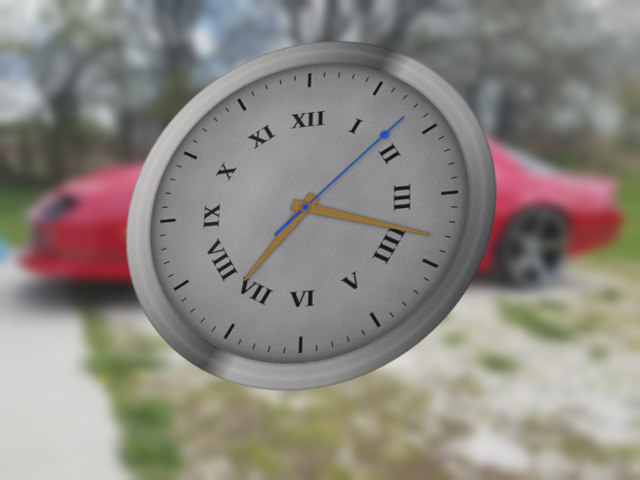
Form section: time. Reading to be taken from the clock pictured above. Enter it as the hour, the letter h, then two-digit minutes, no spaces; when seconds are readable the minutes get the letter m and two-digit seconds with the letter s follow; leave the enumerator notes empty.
7h18m08s
